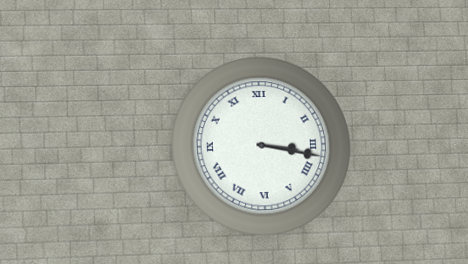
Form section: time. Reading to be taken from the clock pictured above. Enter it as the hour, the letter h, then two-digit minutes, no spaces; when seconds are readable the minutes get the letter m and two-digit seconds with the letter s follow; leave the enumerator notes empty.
3h17
